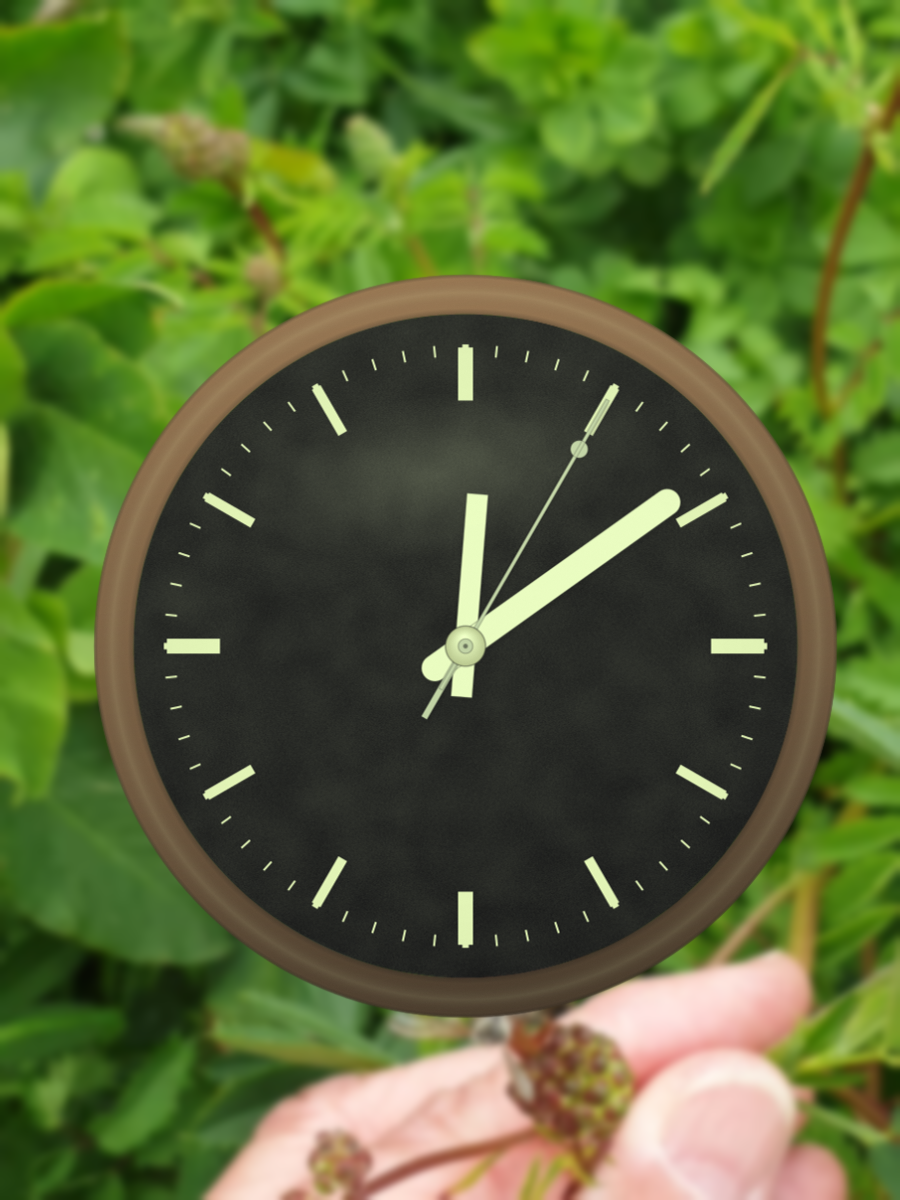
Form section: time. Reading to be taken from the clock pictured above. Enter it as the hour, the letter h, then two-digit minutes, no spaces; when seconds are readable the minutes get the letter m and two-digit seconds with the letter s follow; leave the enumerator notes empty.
12h09m05s
